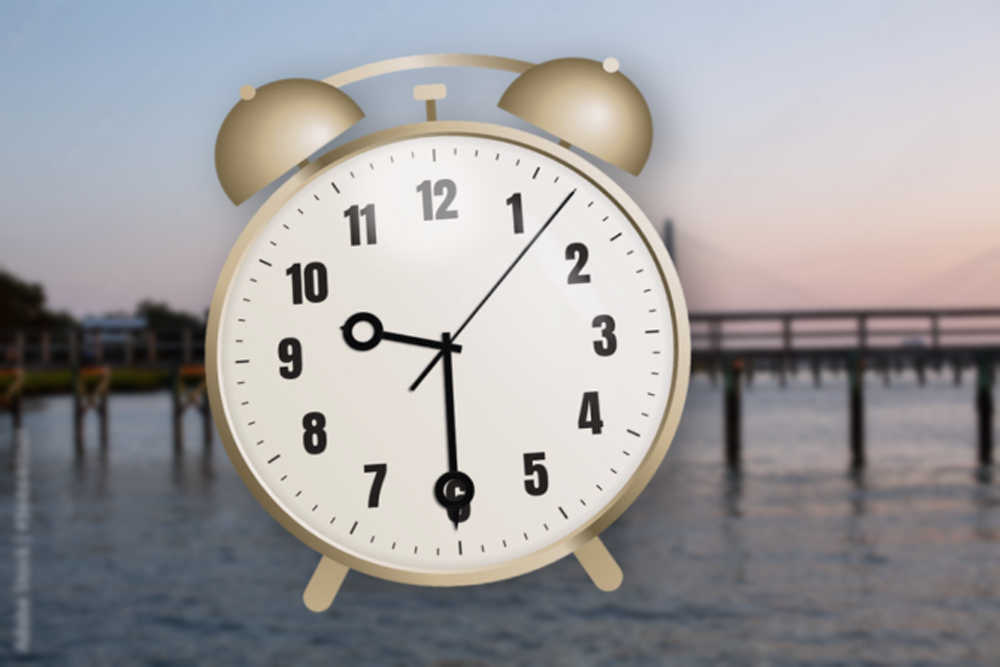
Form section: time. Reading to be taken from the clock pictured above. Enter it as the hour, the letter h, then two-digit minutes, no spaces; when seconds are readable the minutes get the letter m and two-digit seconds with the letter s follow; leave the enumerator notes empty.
9h30m07s
